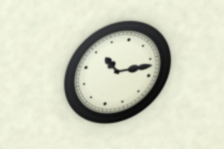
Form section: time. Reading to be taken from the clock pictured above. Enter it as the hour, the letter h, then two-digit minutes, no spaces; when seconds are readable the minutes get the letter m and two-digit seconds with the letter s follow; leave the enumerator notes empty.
10h12
